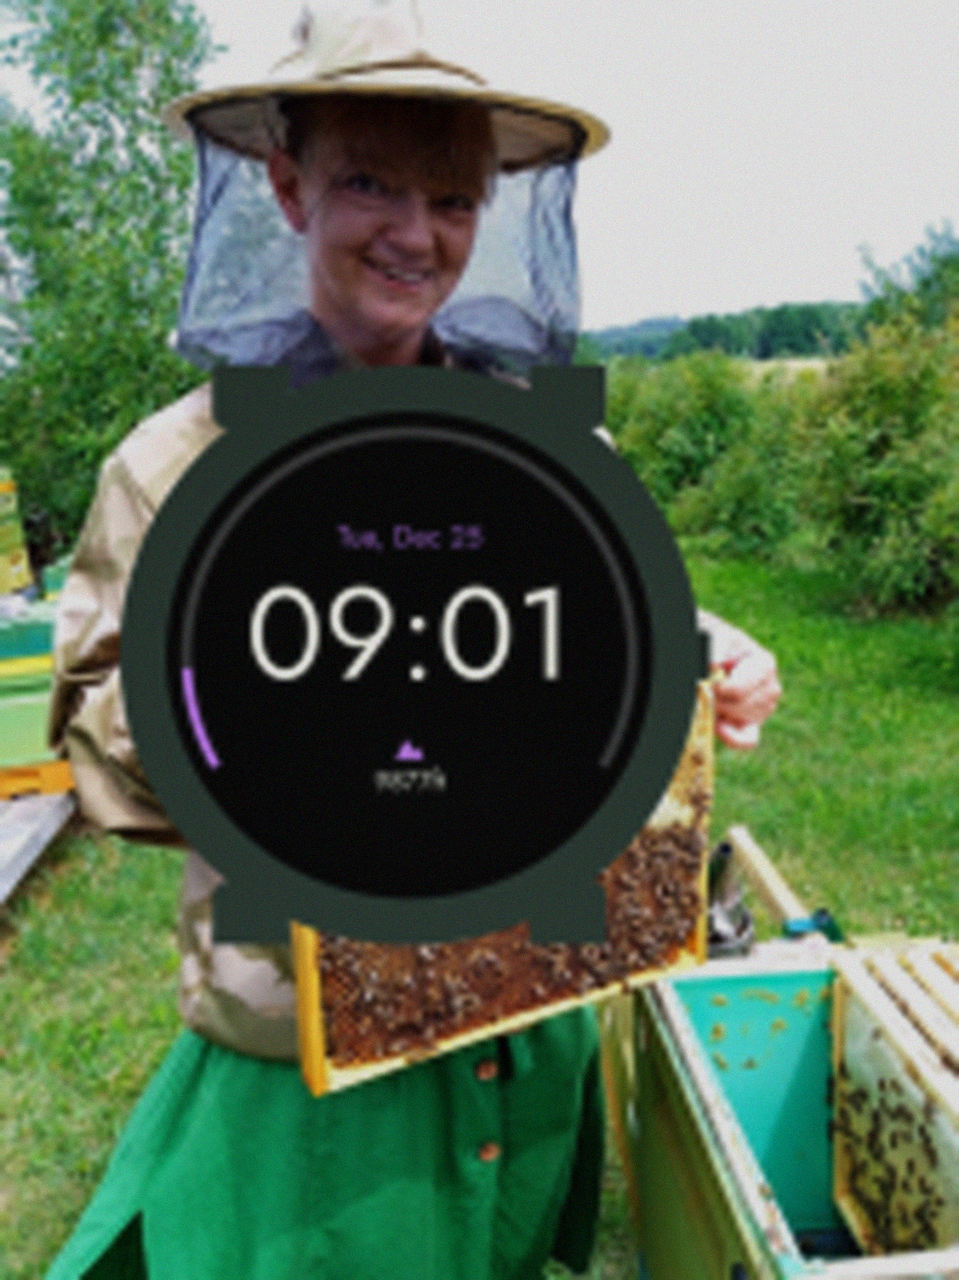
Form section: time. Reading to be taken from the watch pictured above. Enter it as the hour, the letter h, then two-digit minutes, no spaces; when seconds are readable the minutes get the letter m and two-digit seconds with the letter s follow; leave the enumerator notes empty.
9h01
